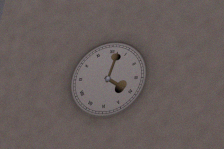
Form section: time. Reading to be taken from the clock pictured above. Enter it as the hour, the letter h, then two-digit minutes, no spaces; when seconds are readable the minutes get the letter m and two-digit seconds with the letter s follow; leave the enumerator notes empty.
4h02
